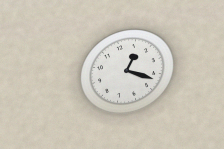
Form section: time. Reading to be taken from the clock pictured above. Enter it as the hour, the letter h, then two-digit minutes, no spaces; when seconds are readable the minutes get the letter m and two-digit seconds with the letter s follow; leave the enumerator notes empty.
1h22
